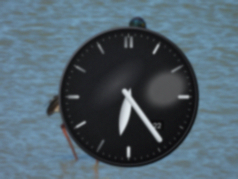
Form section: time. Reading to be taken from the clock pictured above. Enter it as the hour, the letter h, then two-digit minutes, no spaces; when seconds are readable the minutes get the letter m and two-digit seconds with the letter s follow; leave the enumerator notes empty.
6h24
